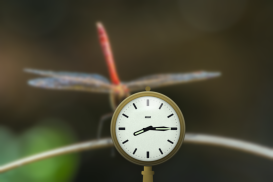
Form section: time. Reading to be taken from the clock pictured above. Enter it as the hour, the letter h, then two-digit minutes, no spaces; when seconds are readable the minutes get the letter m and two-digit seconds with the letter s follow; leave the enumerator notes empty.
8h15
